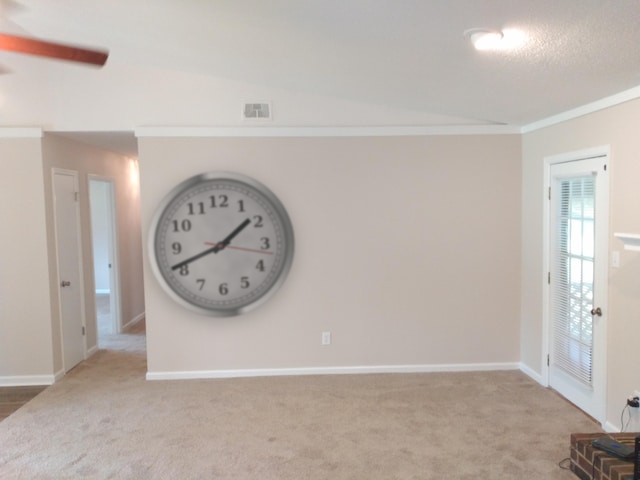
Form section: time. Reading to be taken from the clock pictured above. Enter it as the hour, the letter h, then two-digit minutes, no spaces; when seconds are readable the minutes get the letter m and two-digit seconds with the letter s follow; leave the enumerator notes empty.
1h41m17s
